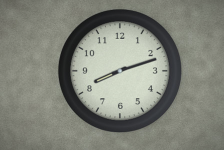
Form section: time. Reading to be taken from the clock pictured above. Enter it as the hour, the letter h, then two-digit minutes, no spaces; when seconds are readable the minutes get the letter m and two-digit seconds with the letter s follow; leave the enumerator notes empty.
8h12
